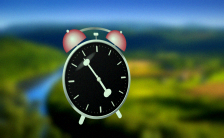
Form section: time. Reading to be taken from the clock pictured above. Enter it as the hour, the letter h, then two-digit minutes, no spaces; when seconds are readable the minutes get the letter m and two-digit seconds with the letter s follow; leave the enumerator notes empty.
4h54
